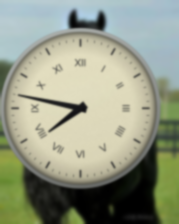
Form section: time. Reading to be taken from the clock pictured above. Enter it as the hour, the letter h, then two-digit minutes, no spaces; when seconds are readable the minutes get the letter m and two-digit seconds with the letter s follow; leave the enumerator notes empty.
7h47
